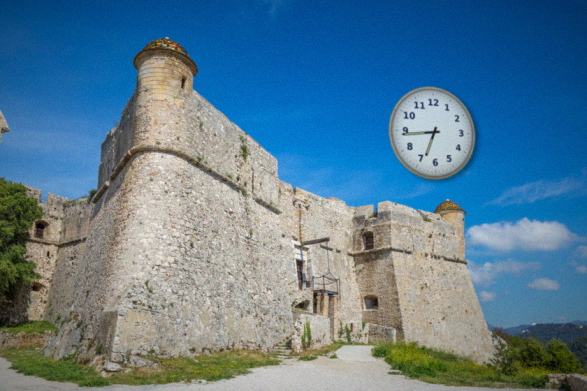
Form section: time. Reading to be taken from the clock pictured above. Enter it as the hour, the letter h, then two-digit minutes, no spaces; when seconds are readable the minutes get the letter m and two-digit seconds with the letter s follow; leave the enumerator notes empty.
6h44
